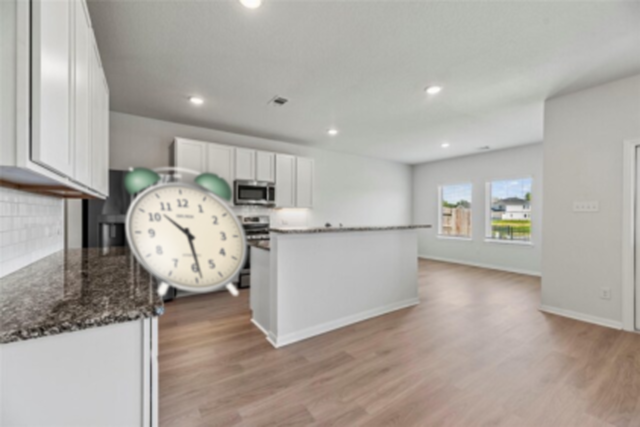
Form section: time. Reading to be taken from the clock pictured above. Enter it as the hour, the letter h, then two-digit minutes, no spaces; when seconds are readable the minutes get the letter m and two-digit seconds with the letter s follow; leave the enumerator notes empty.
10h29
